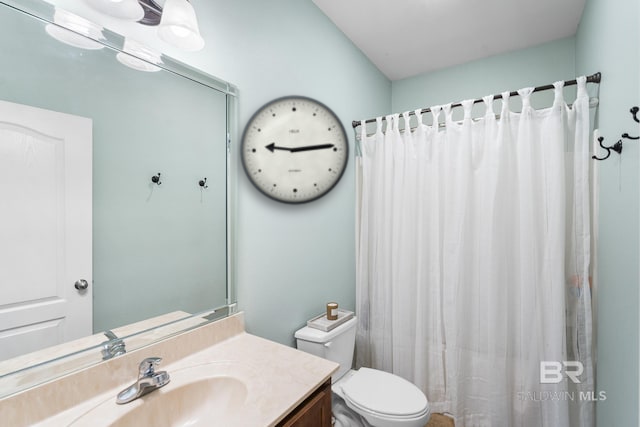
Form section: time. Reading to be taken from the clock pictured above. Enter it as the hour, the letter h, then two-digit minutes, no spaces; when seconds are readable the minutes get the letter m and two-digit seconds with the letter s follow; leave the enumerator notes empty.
9h14
